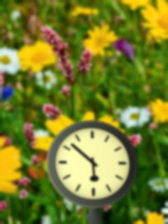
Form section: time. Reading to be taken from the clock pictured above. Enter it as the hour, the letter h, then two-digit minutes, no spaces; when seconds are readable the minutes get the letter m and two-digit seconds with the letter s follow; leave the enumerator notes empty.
5h52
